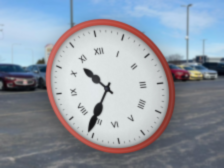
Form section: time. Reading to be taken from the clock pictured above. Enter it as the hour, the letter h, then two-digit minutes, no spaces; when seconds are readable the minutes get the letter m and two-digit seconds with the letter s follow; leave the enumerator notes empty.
10h36
